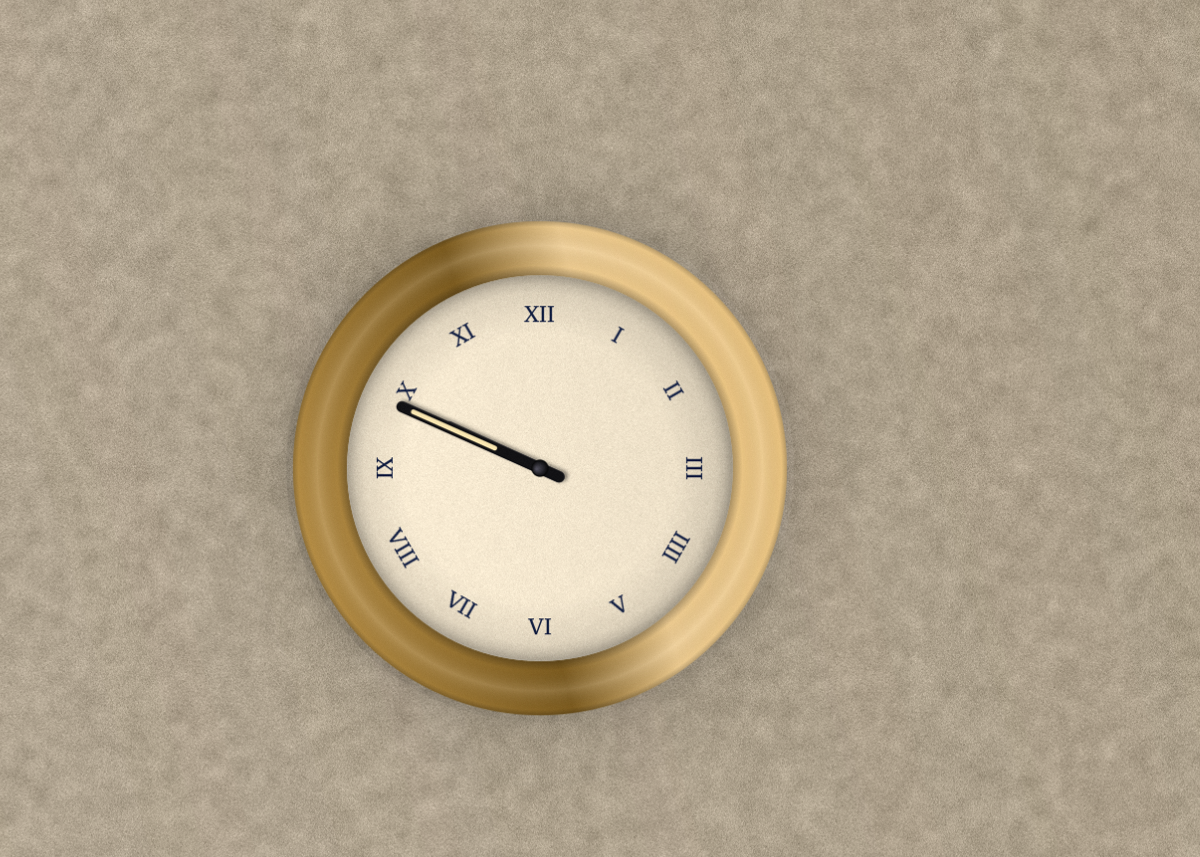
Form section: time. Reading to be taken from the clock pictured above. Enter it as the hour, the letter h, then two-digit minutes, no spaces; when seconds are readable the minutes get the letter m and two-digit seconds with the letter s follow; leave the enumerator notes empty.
9h49
